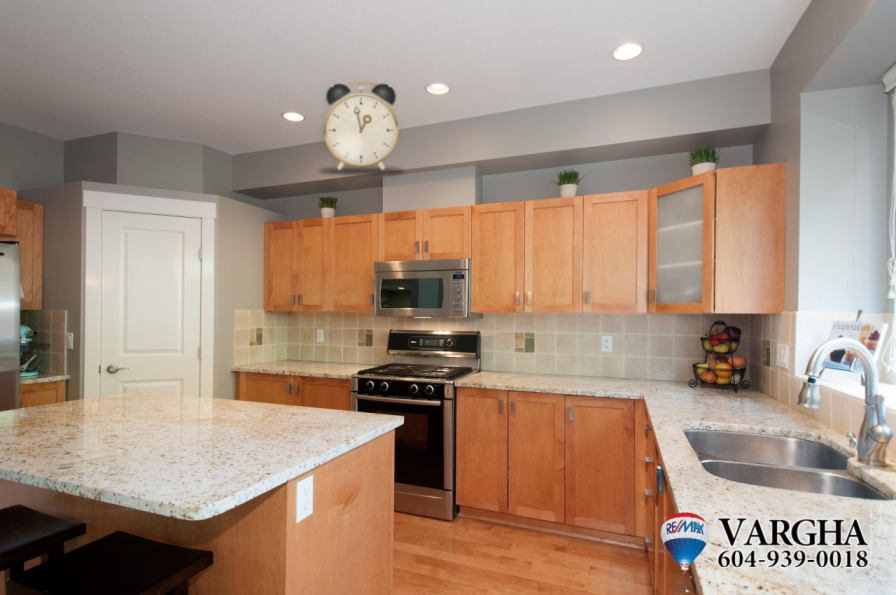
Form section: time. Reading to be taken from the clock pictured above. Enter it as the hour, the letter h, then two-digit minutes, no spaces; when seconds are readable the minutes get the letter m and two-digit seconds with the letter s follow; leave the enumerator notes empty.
12h58
